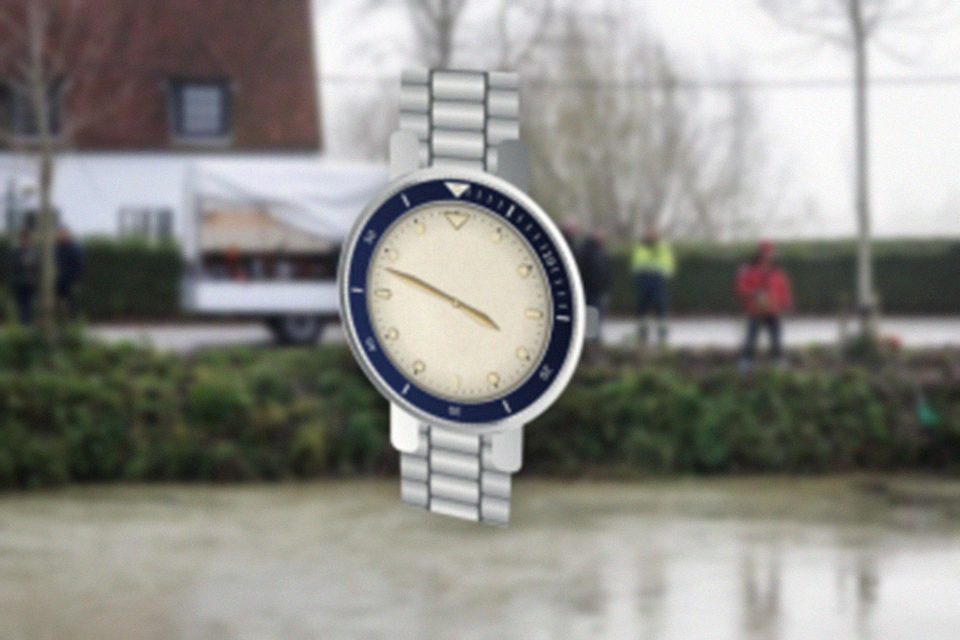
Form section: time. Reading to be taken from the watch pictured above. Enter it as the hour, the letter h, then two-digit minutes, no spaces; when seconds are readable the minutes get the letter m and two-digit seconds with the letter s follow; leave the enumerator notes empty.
3h48
